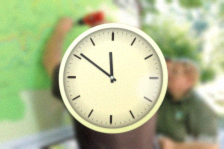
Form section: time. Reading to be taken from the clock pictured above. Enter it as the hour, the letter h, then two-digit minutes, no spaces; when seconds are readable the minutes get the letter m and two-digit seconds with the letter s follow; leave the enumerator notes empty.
11h51
